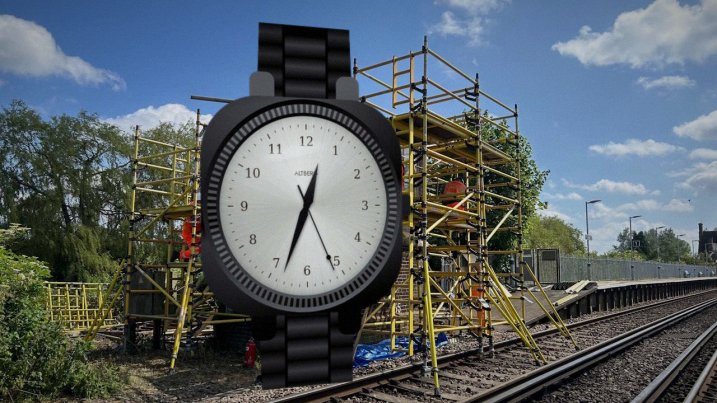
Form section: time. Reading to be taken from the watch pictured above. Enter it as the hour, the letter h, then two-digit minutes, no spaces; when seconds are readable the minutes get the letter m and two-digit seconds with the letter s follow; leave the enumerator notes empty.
12h33m26s
